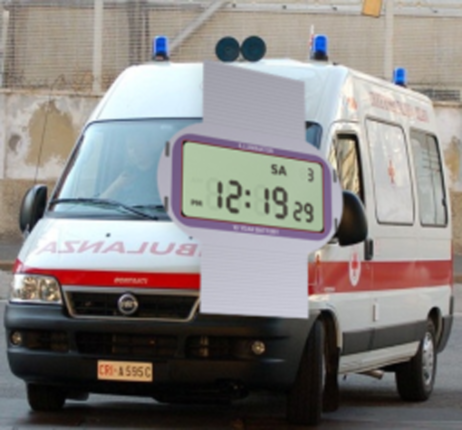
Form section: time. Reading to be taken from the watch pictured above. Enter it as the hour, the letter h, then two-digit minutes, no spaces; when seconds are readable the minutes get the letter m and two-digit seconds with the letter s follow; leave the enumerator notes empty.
12h19m29s
